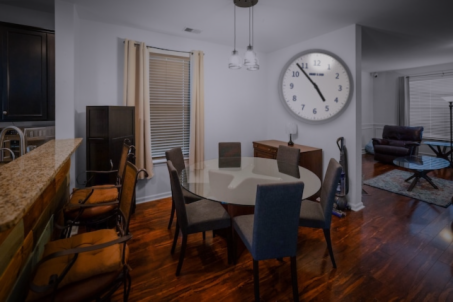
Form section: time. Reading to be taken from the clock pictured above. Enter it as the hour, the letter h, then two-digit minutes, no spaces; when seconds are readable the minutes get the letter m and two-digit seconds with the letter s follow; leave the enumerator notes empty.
4h53
